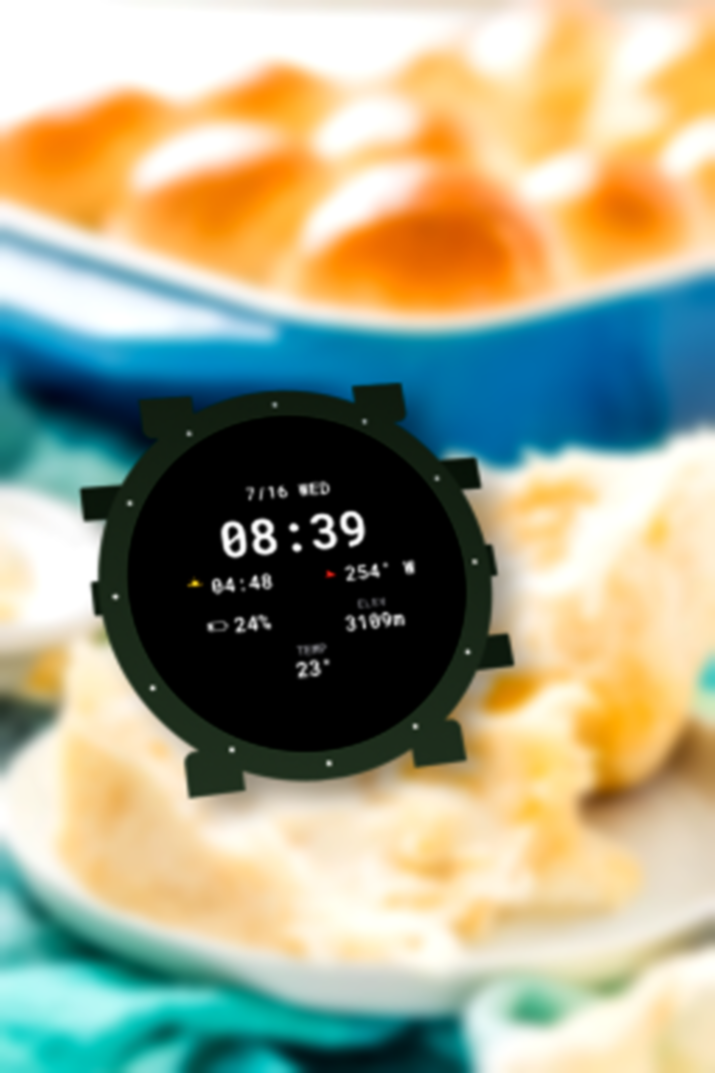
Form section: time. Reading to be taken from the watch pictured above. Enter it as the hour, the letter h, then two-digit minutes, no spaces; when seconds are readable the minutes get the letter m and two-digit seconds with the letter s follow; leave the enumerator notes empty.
8h39
